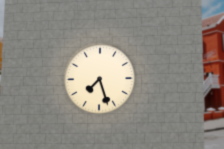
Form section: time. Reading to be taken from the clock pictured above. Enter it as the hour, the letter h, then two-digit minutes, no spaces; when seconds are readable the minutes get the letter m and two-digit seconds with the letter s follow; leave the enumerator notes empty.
7h27
